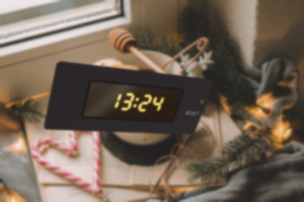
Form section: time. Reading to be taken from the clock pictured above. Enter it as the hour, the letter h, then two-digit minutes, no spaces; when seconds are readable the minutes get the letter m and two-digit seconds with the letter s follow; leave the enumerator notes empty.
13h24
